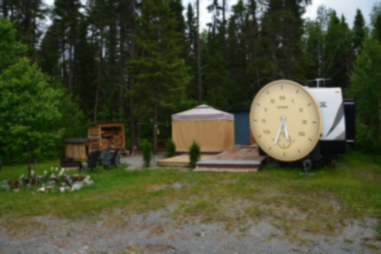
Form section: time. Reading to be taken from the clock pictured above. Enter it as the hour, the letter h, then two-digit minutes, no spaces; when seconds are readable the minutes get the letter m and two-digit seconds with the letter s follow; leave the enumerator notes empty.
5h34
